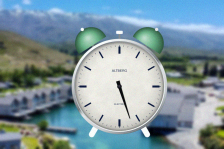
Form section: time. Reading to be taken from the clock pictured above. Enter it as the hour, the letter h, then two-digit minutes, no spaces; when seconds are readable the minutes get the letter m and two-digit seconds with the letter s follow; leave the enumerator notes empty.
5h27
